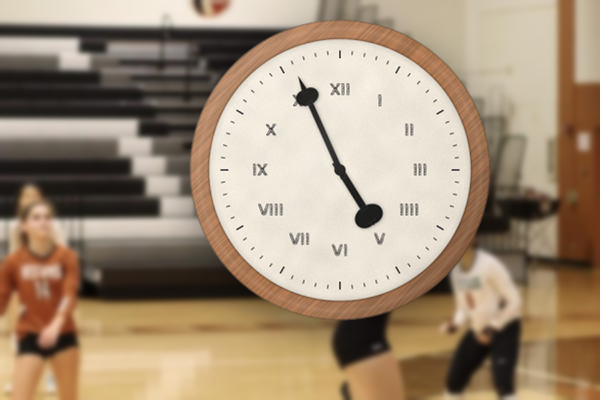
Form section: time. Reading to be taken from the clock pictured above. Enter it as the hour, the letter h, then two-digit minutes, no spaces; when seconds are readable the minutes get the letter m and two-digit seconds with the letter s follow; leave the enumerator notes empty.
4h56
